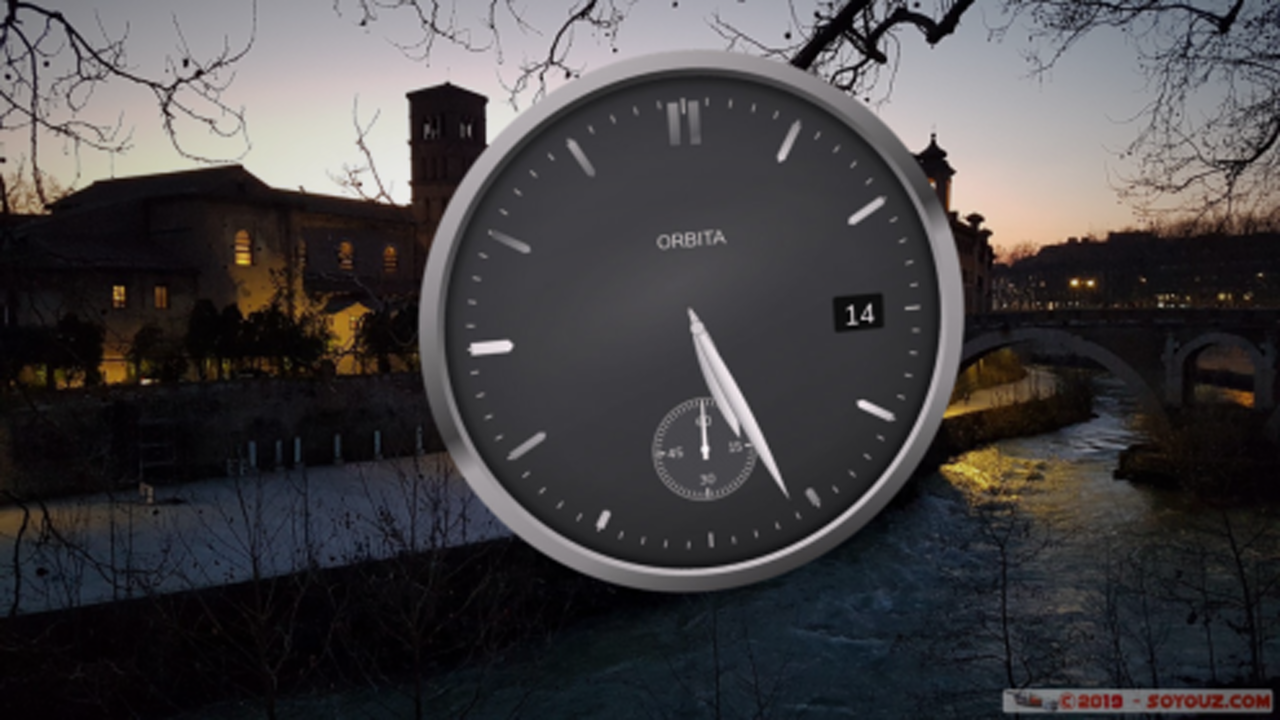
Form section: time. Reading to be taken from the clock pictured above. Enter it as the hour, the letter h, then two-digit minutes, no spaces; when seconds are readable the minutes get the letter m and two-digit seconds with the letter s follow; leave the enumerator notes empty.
5h26
